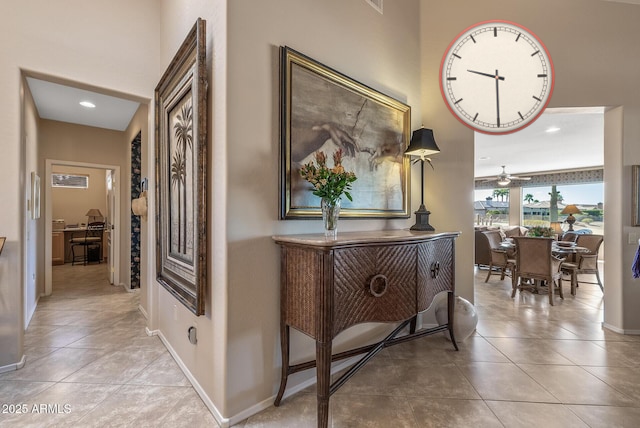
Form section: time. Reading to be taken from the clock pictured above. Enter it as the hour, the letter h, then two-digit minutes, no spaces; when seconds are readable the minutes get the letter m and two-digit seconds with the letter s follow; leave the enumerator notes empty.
9h30
